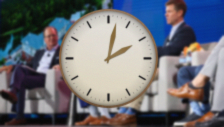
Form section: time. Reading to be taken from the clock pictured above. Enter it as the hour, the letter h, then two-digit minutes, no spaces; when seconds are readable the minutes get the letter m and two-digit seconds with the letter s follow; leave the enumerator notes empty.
2h02
